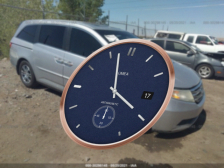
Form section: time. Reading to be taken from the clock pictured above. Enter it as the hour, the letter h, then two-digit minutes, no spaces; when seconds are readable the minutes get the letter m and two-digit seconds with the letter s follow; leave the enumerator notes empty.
3h57
